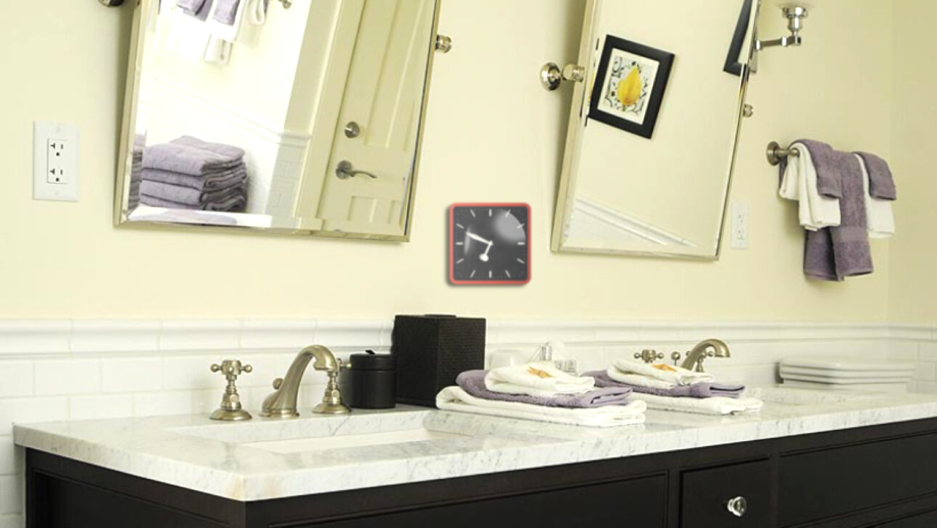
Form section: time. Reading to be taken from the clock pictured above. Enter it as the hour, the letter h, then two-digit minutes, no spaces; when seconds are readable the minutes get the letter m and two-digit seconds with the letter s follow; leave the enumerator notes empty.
6h49
